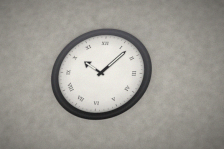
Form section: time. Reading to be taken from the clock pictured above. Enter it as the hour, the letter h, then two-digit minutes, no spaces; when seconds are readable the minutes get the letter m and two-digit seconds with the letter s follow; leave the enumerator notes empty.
10h07
